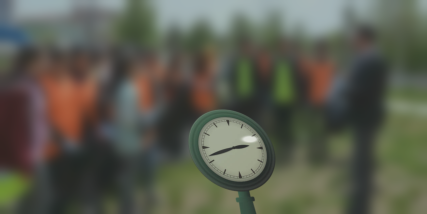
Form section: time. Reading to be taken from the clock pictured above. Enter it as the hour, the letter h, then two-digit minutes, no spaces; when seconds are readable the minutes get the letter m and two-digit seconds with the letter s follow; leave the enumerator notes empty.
2h42
